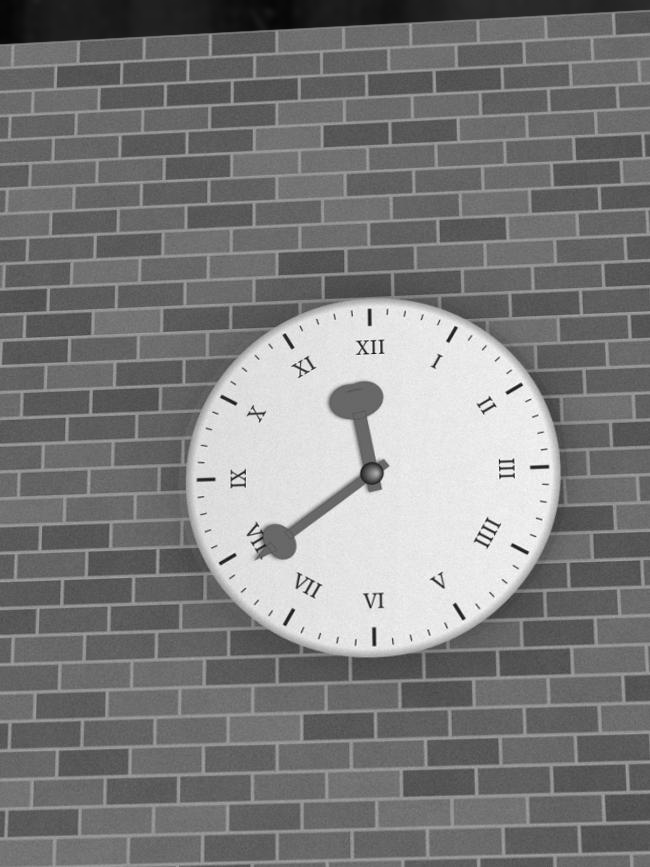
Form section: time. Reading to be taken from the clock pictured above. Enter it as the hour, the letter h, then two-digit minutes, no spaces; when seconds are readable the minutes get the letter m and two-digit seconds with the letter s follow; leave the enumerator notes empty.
11h39
